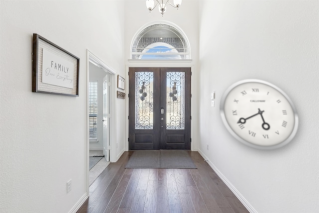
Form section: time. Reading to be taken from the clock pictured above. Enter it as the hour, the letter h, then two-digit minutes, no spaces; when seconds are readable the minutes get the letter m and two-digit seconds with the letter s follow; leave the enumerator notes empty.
5h41
